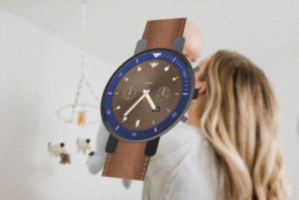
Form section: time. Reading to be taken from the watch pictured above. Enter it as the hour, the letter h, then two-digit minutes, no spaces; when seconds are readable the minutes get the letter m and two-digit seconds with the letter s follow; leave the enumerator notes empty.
4h36
